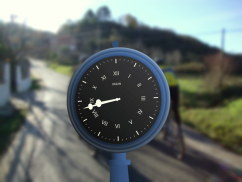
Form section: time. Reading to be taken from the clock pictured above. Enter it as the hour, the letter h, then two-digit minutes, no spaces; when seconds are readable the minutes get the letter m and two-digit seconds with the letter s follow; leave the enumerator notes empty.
8h43
